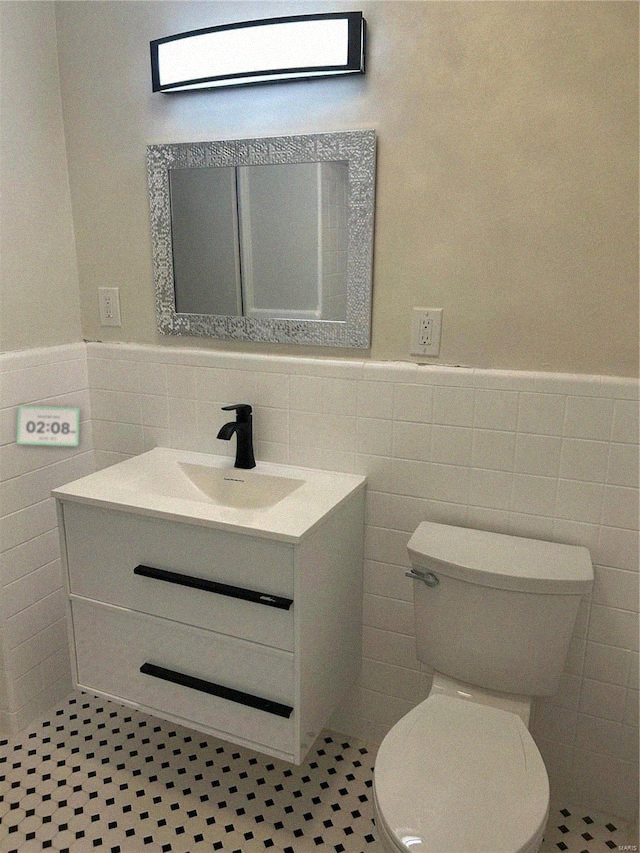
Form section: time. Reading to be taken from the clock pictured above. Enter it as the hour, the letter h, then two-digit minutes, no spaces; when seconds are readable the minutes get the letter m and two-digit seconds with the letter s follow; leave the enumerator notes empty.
2h08
